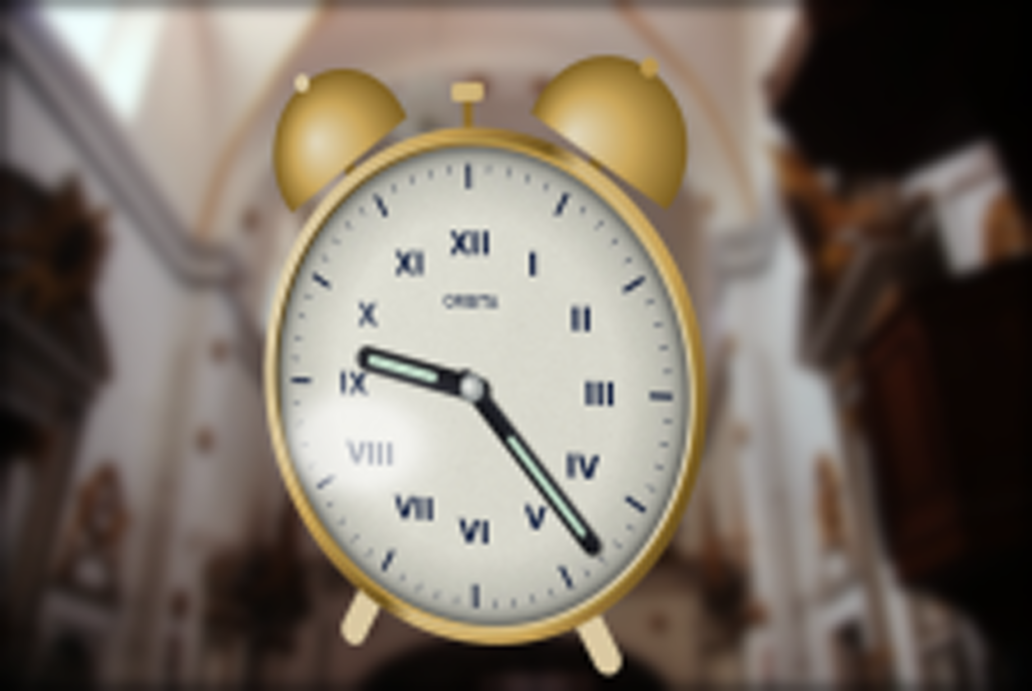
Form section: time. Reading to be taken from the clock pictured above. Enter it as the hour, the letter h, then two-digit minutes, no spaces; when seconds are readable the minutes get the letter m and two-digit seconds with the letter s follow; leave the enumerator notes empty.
9h23
